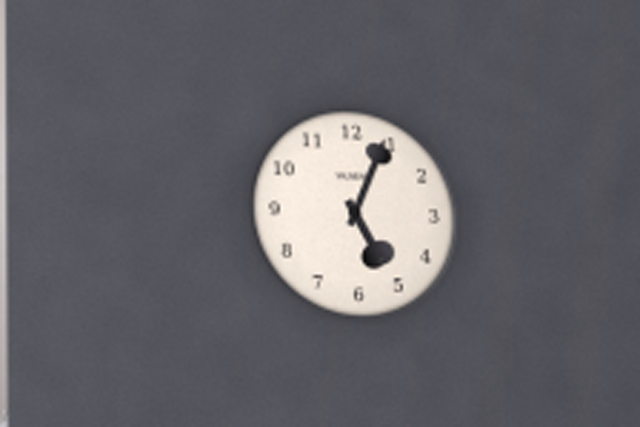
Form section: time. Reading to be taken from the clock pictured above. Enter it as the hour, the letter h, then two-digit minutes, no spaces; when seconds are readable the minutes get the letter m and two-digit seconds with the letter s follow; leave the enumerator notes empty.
5h04
